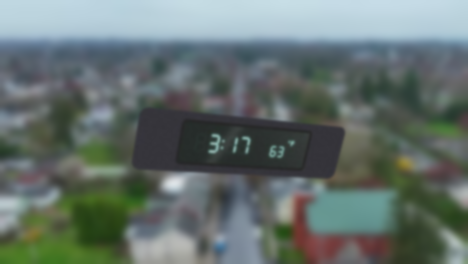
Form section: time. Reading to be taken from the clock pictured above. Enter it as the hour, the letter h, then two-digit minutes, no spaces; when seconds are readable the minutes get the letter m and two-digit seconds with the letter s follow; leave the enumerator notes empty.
3h17
